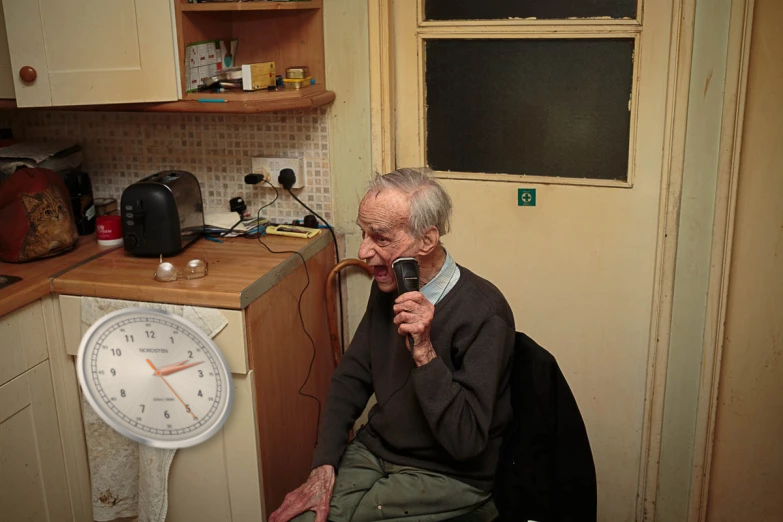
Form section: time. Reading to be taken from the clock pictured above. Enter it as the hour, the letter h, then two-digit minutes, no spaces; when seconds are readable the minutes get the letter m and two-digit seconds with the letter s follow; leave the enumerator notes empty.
2h12m25s
